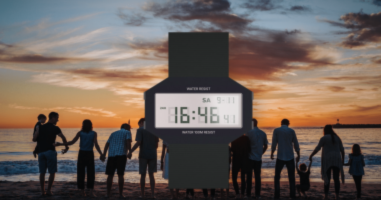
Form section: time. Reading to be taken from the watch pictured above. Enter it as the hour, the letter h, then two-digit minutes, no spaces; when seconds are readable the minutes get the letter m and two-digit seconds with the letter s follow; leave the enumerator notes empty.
16h46
